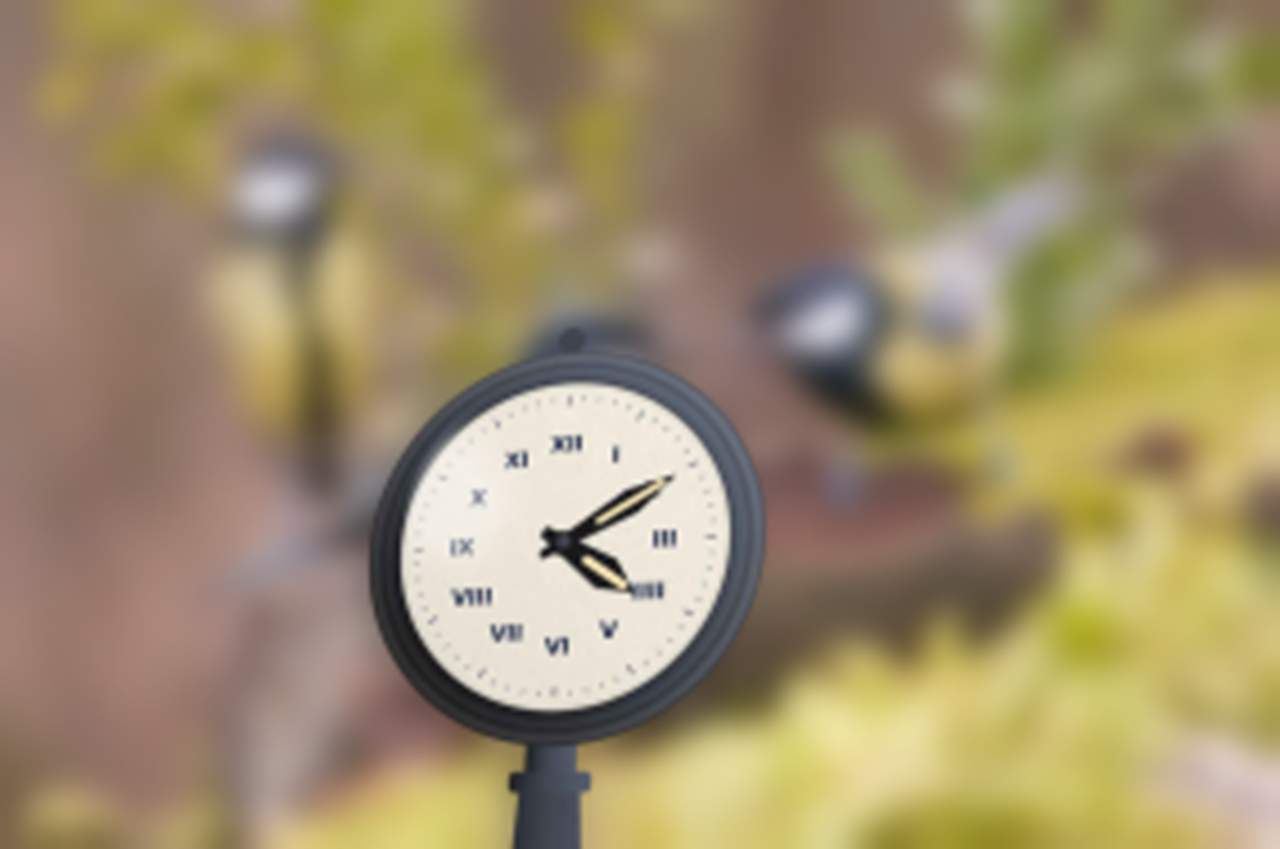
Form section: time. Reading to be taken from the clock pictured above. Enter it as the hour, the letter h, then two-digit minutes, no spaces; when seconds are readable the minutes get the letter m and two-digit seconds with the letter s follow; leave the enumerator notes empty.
4h10
